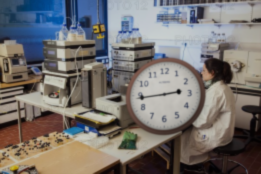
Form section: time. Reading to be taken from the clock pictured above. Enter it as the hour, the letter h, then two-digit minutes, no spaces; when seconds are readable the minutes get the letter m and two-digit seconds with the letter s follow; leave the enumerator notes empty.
2h44
